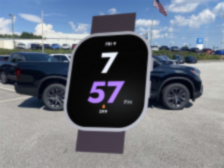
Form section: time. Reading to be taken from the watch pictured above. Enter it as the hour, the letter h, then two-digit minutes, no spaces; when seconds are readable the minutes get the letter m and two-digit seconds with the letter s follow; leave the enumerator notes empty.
7h57
